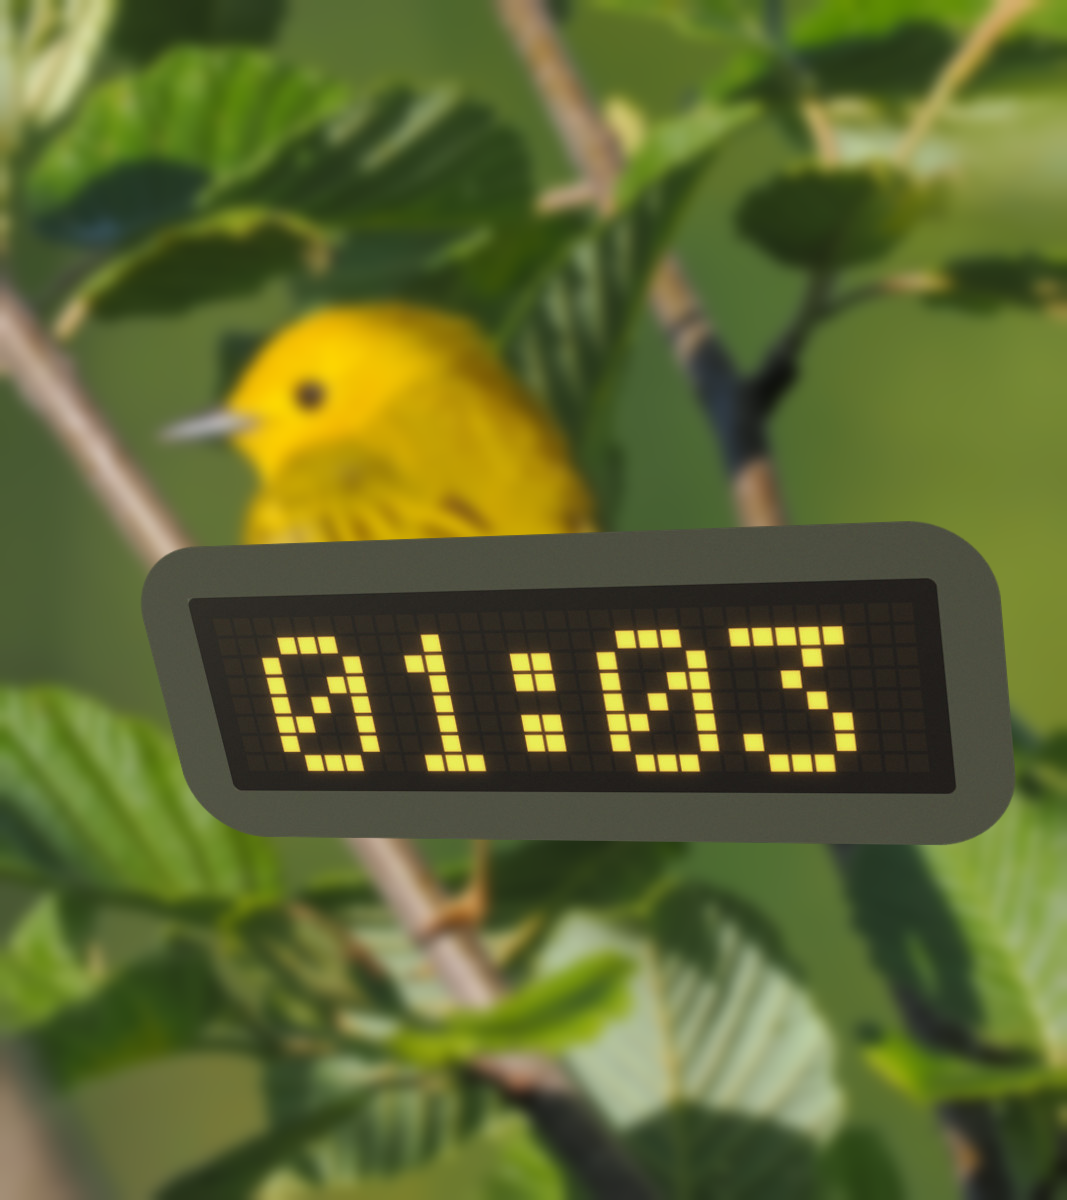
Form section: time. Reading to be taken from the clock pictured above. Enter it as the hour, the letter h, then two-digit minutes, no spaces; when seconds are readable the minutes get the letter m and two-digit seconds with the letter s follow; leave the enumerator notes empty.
1h03
